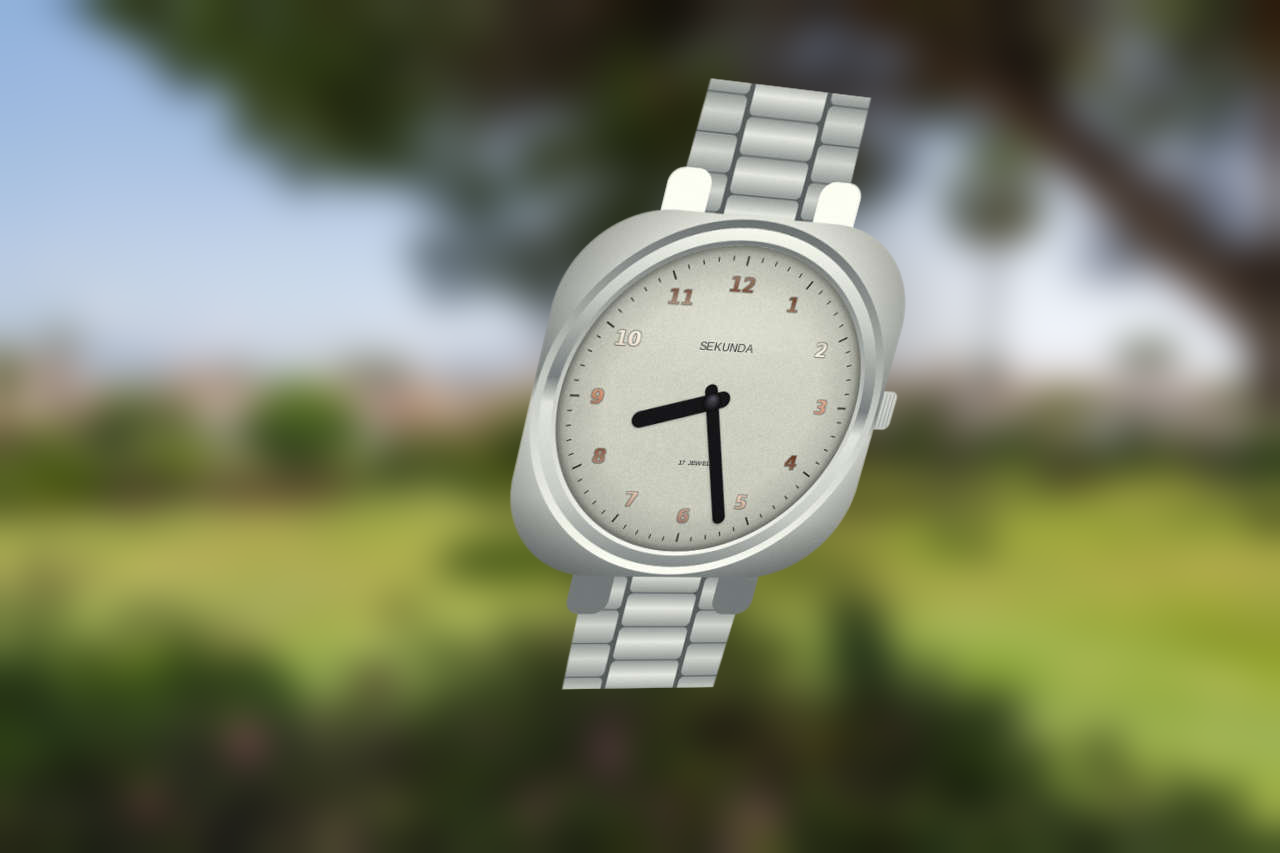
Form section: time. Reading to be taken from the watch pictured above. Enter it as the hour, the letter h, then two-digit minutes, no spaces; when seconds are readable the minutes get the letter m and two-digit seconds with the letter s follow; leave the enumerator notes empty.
8h27
